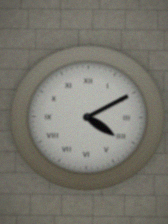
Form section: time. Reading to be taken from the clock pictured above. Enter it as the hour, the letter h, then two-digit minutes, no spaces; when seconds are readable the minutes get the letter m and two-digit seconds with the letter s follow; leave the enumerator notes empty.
4h10
